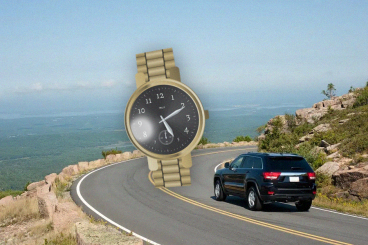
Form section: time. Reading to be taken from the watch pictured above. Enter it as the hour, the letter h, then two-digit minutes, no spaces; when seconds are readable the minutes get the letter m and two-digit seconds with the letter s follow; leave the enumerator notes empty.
5h11
